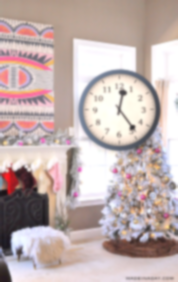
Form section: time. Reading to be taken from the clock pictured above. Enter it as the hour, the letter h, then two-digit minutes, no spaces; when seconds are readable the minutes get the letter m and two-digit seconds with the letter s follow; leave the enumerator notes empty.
12h24
